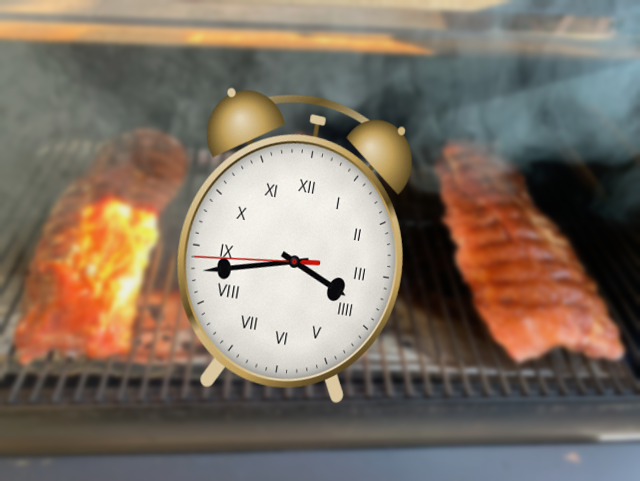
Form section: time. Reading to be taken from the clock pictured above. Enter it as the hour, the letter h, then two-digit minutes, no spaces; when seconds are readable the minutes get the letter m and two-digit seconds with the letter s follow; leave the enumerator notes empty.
3h42m44s
